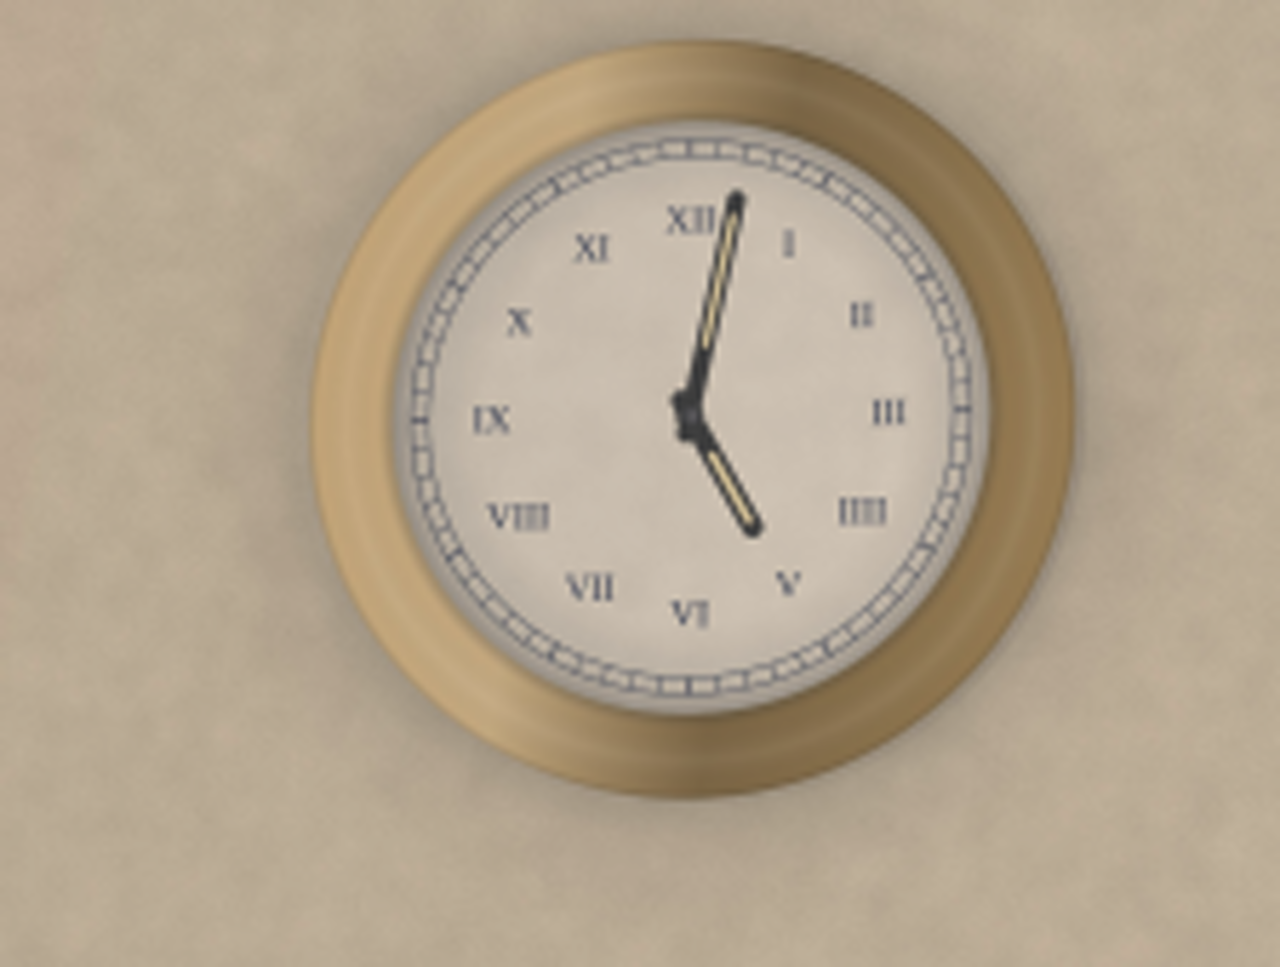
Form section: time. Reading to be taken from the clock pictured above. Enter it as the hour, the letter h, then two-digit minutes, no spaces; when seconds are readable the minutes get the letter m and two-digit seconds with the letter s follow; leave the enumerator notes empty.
5h02
